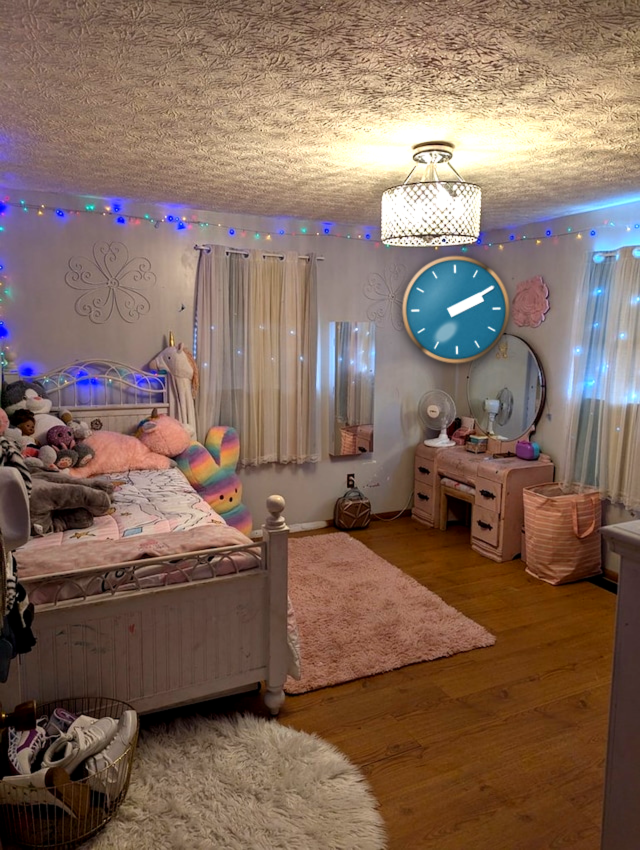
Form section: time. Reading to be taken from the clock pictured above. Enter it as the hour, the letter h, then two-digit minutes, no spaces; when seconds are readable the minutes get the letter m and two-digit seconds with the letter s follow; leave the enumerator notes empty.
2h10
